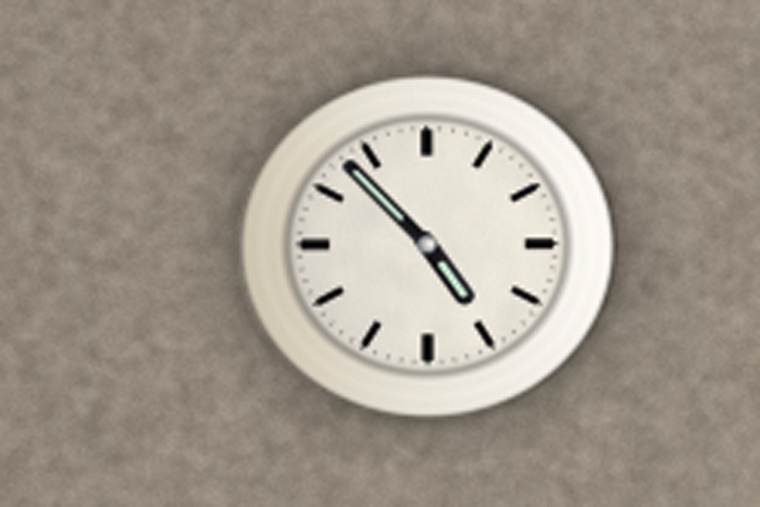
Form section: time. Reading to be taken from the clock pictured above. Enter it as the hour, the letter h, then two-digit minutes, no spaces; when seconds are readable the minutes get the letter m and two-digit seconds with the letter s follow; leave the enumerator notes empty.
4h53
